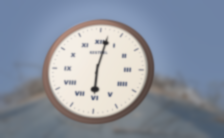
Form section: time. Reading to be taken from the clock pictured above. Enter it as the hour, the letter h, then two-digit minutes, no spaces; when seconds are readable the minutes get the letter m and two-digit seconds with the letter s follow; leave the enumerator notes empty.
6h02
